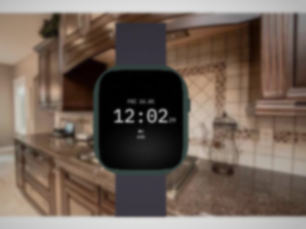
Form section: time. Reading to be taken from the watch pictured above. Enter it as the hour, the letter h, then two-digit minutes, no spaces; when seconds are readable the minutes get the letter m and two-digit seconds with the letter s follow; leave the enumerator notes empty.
12h02
